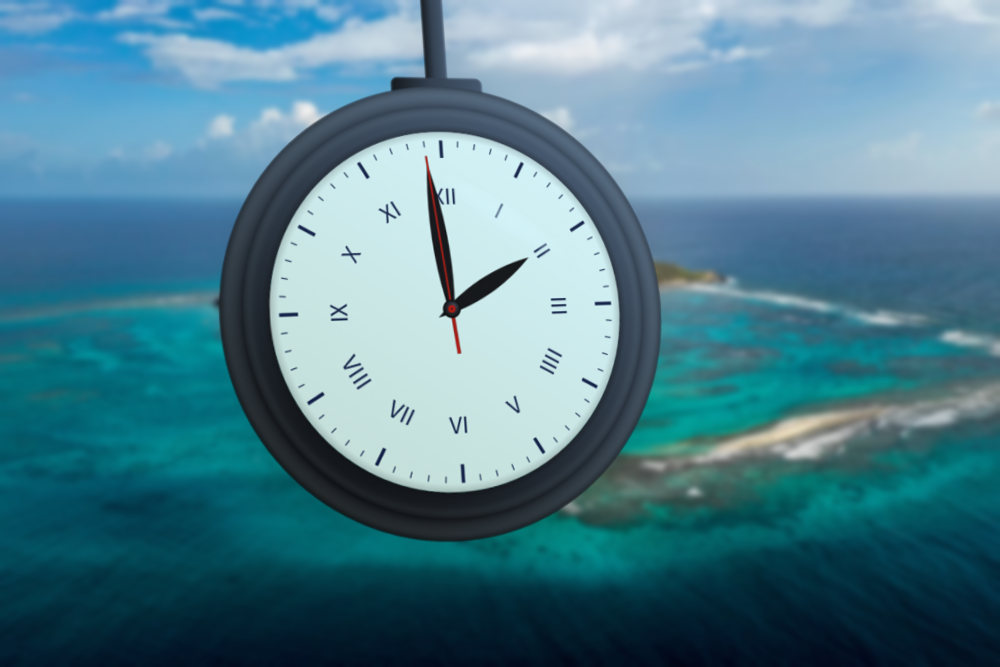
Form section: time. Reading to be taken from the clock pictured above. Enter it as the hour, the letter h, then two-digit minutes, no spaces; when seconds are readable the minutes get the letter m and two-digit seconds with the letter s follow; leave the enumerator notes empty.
1h58m59s
